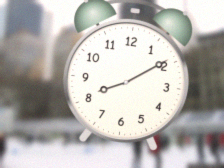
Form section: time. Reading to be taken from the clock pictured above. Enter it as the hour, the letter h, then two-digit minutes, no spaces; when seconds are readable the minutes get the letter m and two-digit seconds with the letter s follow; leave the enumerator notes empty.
8h09
